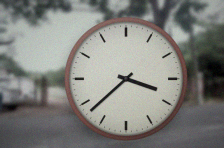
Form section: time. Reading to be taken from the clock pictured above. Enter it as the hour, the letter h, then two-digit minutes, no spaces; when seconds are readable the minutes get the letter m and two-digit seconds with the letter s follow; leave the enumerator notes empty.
3h38
